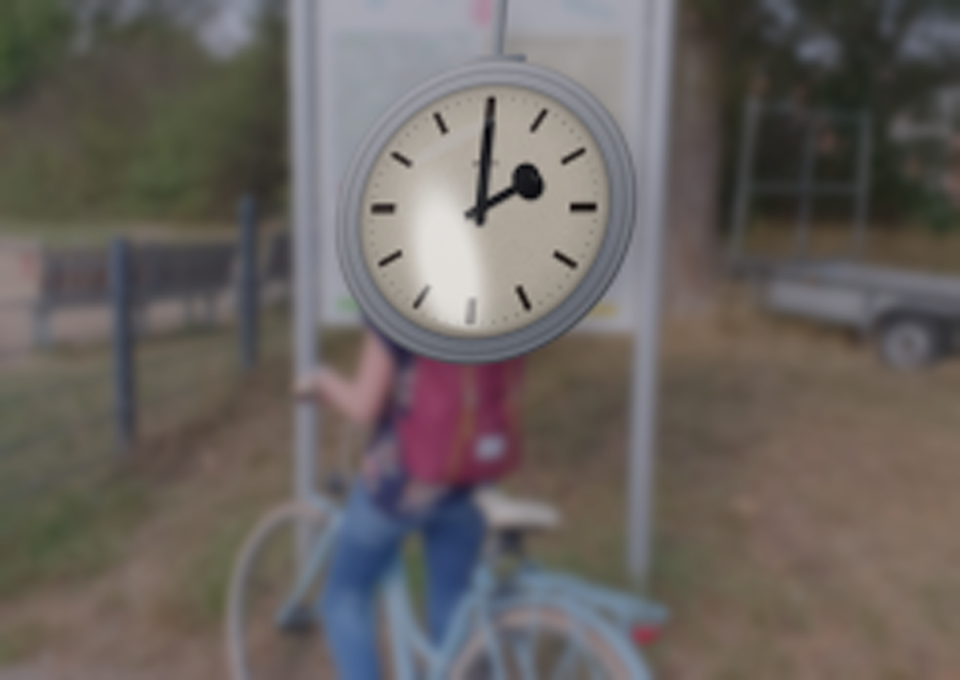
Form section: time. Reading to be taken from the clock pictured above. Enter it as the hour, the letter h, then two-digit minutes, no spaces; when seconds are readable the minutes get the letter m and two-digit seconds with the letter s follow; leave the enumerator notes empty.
2h00
